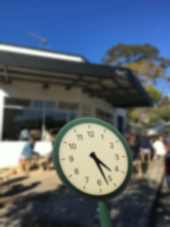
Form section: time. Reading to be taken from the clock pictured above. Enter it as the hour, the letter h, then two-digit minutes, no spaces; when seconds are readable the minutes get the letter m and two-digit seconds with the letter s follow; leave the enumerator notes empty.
4h27
